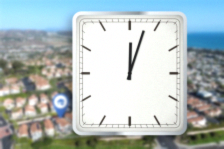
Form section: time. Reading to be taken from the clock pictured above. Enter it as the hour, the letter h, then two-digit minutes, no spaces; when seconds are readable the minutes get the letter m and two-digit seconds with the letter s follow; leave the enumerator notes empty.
12h03
